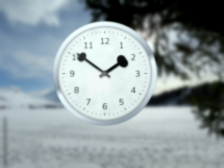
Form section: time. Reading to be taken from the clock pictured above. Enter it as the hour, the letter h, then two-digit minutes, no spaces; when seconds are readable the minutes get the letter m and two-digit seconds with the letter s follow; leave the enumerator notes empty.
1h51
